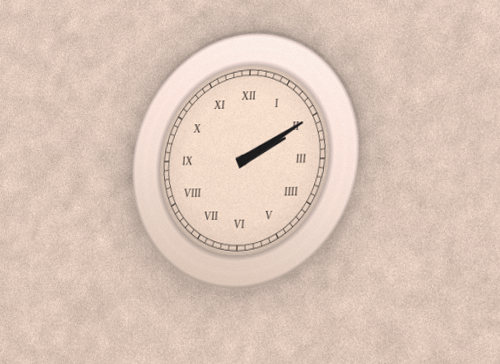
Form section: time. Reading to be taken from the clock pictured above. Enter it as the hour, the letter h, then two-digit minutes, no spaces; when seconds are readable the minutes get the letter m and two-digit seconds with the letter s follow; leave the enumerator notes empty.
2h10
